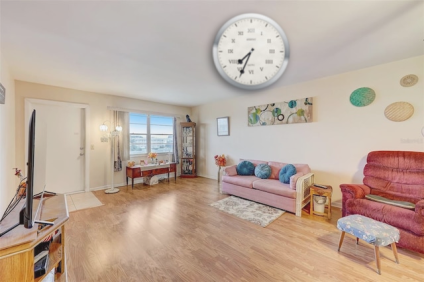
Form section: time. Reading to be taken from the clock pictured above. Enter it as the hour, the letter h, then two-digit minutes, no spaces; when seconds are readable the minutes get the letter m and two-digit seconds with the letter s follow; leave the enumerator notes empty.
7h34
